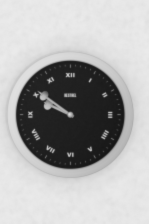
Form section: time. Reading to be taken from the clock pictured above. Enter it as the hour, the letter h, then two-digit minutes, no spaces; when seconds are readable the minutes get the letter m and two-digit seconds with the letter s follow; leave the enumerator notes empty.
9h51
